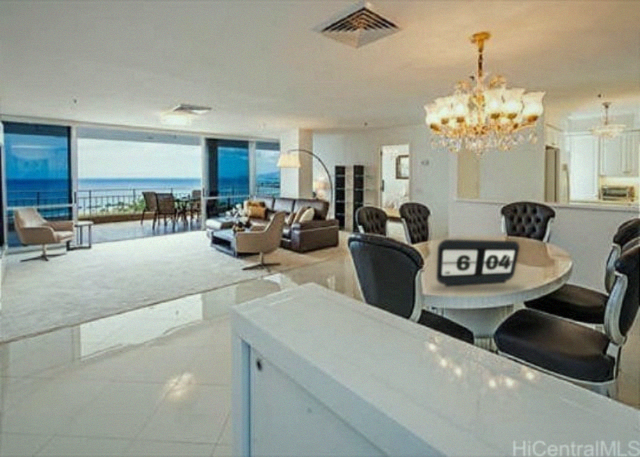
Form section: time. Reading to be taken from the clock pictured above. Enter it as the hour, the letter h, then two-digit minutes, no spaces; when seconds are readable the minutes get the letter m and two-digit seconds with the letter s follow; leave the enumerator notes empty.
6h04
